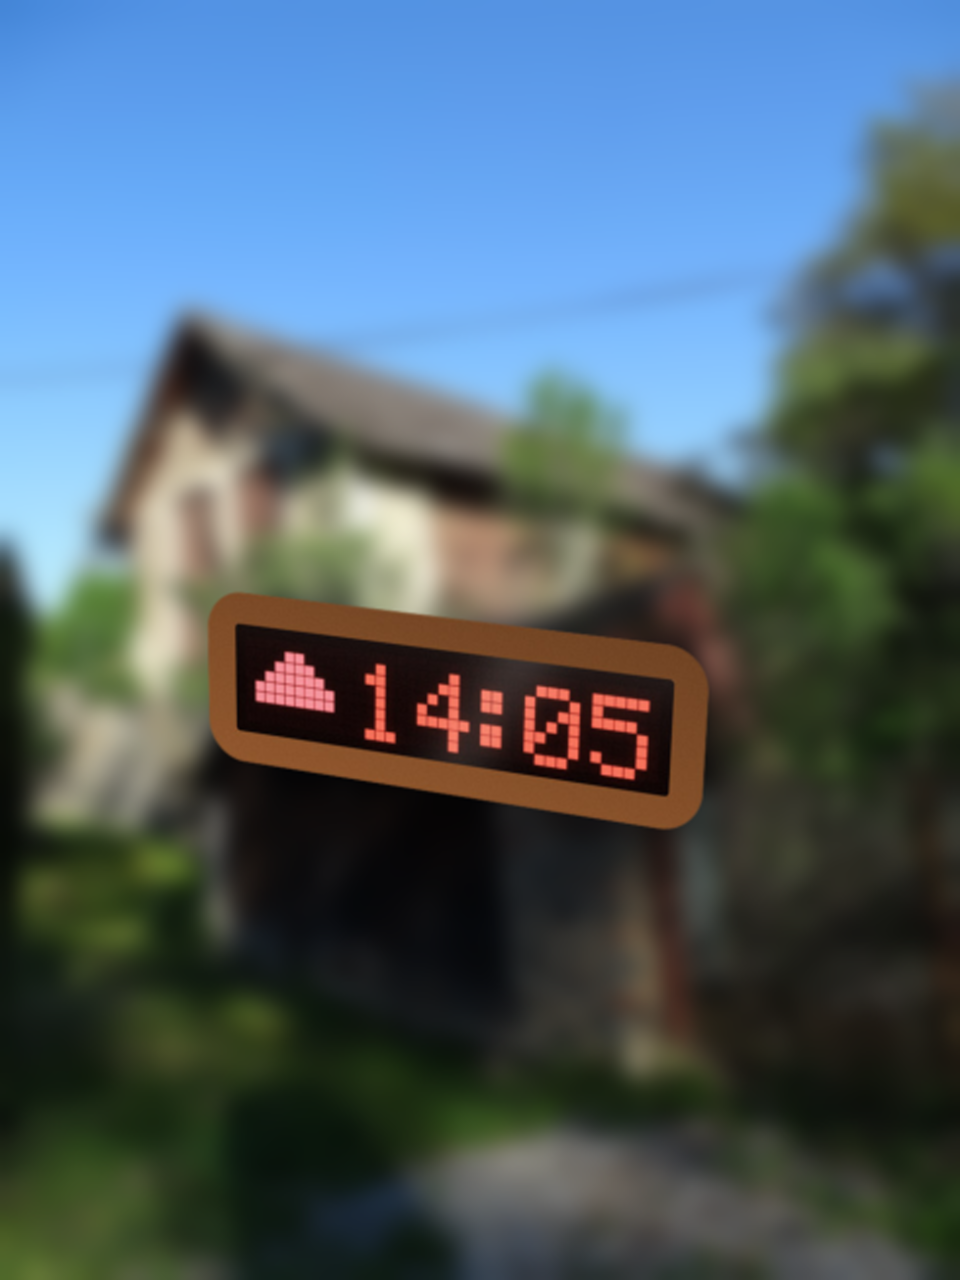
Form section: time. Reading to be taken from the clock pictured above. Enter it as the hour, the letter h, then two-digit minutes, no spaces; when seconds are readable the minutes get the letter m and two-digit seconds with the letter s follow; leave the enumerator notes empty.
14h05
